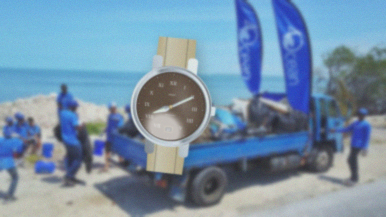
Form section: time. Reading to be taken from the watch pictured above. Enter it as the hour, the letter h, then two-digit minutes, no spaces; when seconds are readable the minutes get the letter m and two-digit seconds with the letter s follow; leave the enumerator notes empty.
8h10
